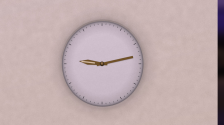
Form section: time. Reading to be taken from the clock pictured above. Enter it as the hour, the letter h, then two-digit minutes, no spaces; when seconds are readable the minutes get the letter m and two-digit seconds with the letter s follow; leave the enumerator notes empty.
9h13
